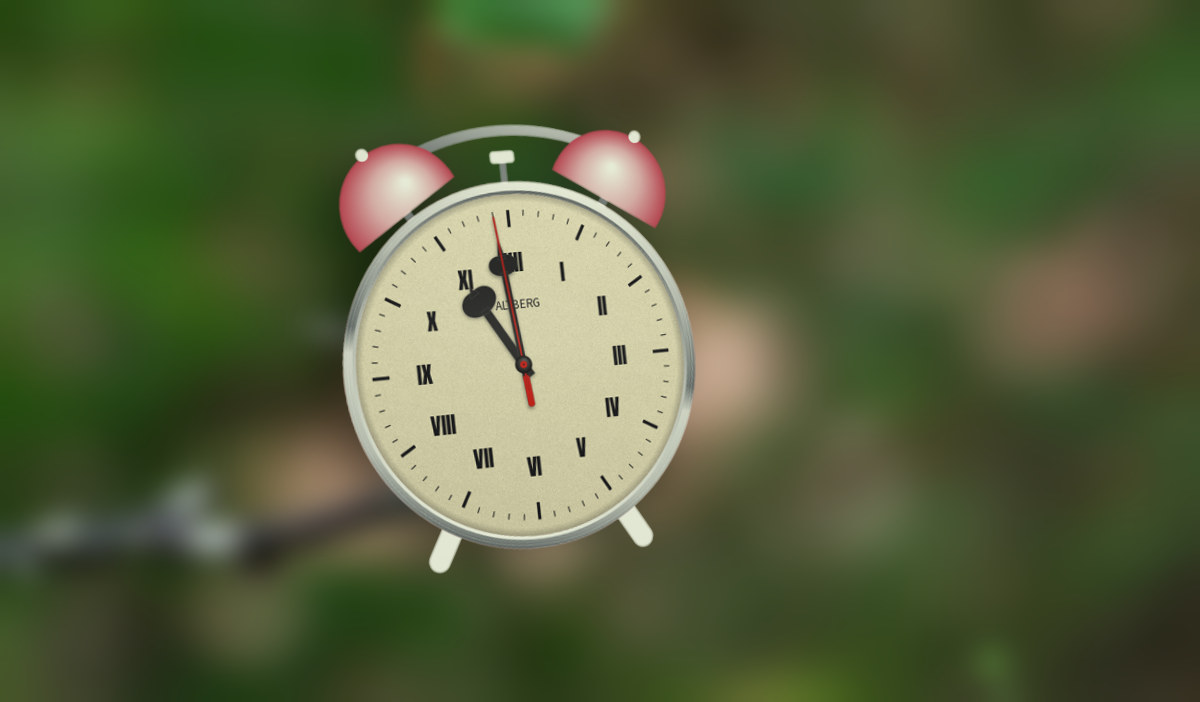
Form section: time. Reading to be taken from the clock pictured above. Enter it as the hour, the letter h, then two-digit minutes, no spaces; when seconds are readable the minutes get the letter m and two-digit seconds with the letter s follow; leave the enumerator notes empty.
10h58m59s
